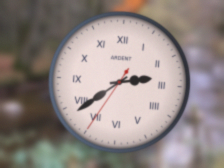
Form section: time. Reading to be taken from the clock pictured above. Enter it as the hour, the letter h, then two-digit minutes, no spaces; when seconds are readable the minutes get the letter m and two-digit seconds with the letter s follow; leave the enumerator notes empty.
2h38m35s
